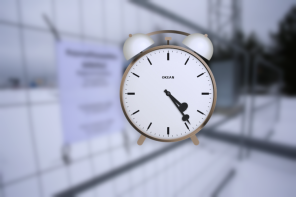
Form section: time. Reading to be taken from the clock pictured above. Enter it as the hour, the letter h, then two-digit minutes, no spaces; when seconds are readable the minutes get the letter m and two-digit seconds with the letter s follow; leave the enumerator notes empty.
4h24
